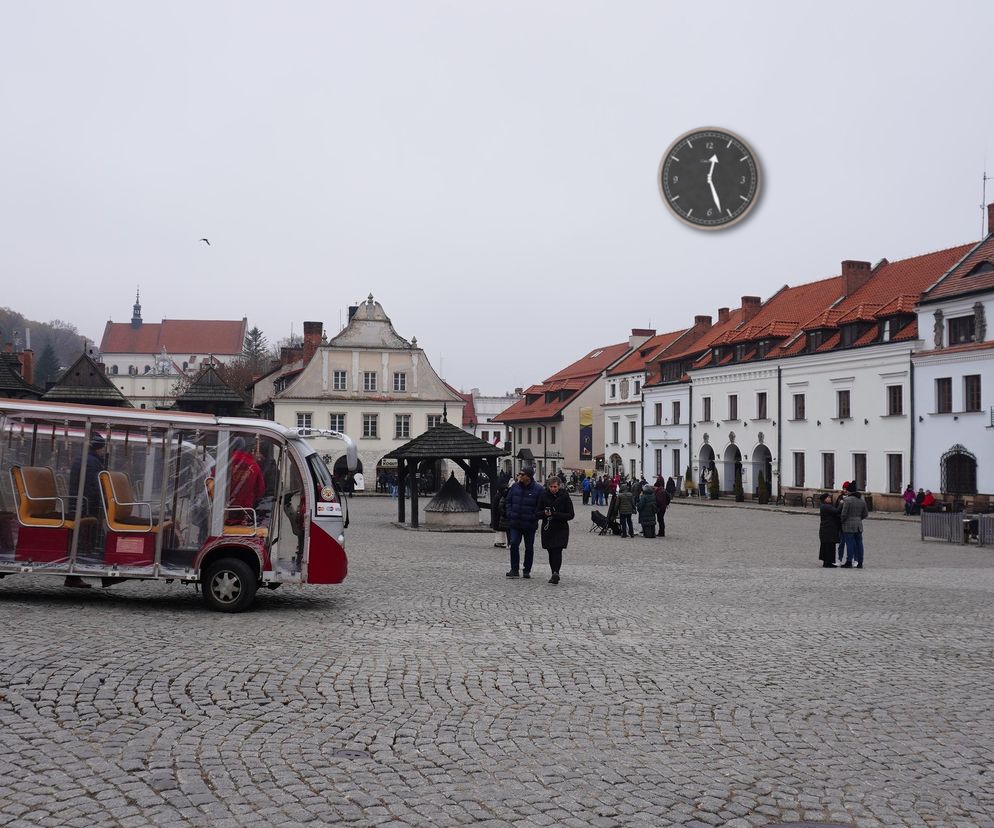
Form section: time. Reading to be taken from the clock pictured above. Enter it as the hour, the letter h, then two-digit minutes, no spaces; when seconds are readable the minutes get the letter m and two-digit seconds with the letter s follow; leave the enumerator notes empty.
12h27
